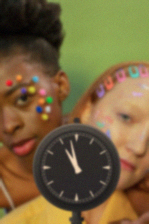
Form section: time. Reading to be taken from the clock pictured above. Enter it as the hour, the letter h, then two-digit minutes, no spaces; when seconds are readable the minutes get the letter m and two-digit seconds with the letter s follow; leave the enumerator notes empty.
10h58
